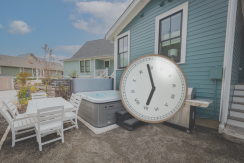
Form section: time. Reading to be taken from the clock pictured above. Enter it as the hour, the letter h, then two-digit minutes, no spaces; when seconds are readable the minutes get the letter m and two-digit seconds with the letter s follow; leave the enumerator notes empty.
6h59
